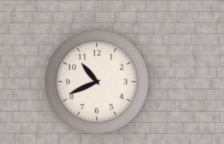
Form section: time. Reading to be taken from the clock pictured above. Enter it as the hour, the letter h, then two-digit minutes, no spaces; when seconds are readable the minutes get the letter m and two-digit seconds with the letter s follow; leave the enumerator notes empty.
10h41
